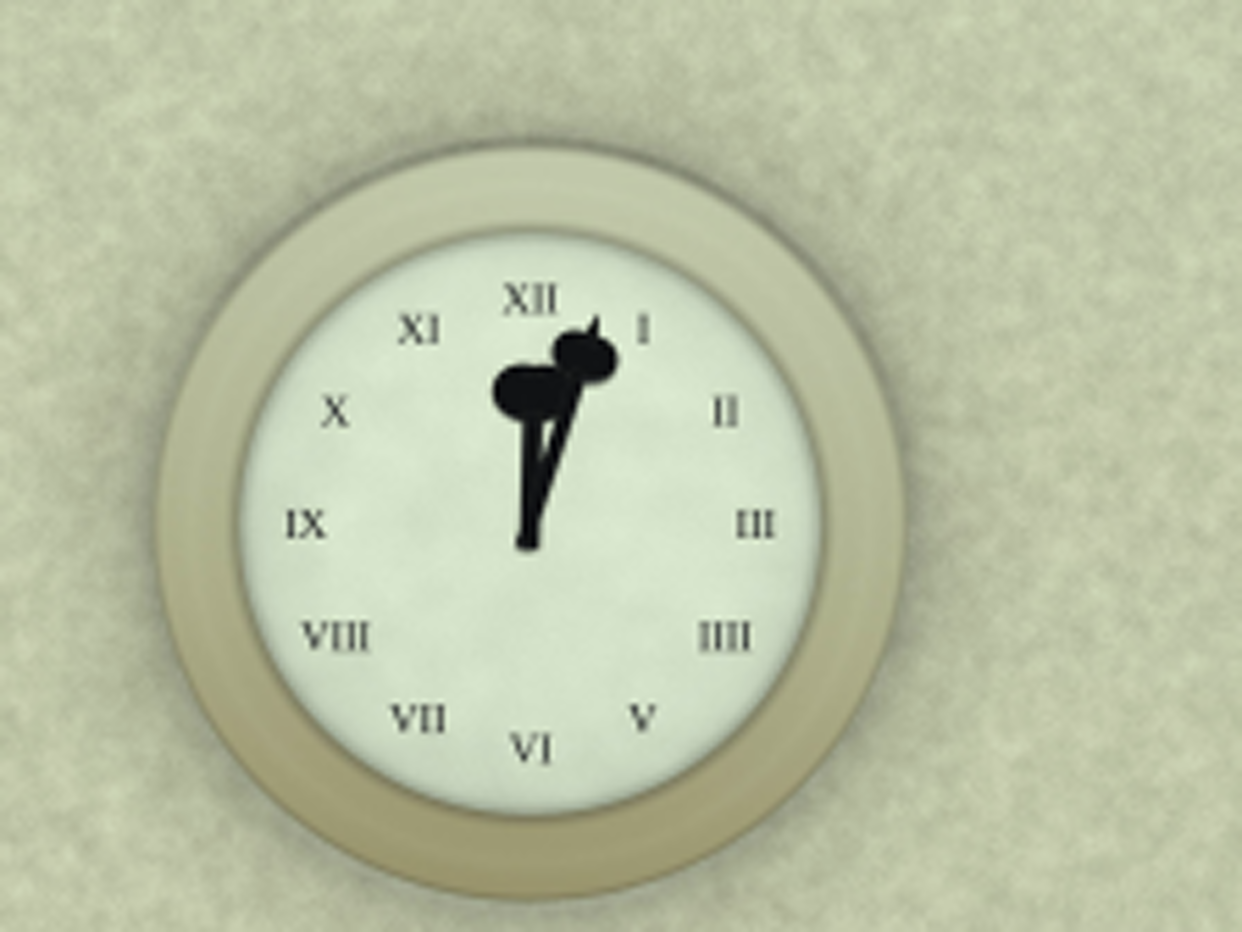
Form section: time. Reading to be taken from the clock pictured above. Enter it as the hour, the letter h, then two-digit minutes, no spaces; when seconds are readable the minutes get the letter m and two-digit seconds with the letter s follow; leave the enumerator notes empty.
12h03
